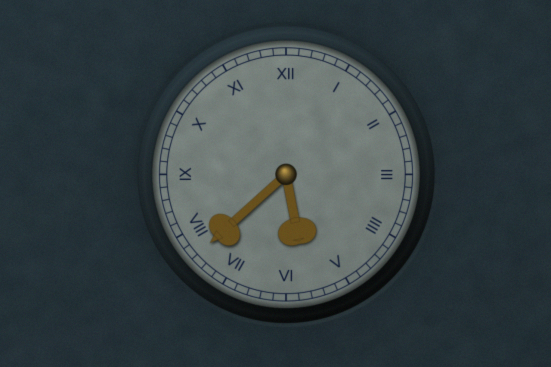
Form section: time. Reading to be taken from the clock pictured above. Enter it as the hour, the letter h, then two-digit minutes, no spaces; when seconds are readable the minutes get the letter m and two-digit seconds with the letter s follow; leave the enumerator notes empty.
5h38
